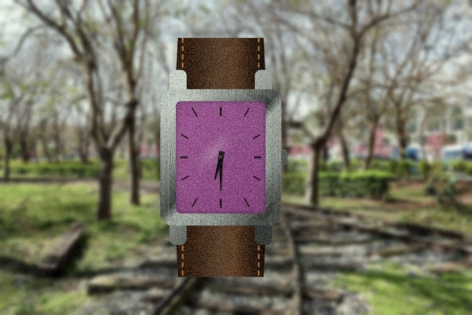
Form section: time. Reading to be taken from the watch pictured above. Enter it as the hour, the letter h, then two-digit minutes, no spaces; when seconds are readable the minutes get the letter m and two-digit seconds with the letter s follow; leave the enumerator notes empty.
6h30
